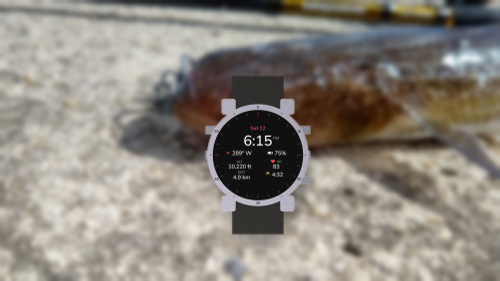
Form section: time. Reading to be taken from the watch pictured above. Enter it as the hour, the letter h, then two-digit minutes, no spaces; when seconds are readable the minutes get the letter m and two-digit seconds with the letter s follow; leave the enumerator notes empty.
6h15
